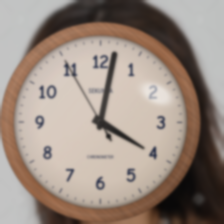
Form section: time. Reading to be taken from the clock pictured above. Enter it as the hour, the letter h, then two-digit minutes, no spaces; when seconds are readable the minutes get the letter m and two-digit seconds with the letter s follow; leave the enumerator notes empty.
4h01m55s
